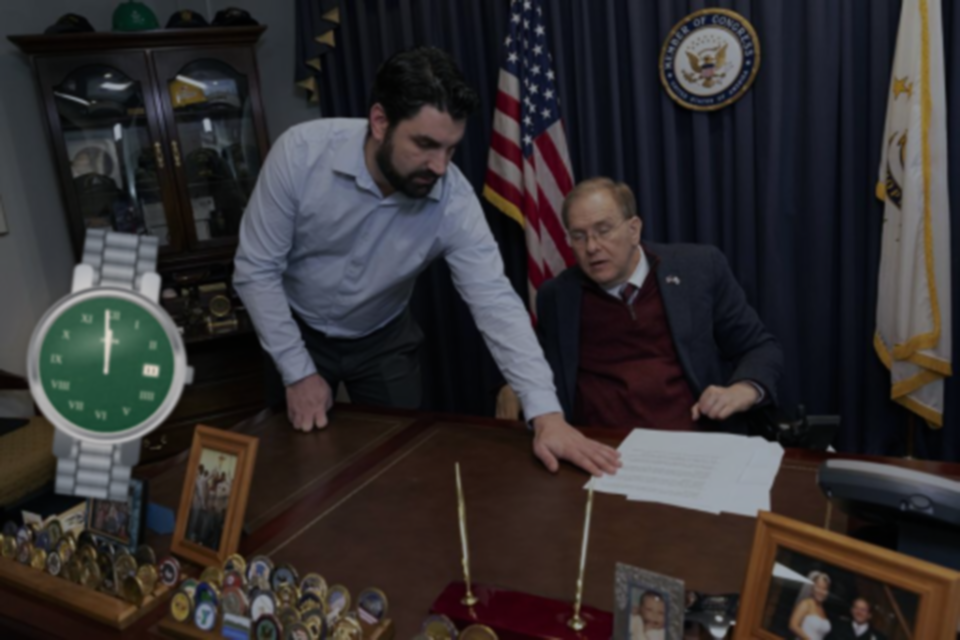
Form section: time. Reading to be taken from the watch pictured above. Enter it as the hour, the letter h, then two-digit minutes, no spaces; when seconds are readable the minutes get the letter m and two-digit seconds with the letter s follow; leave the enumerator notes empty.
11h59
